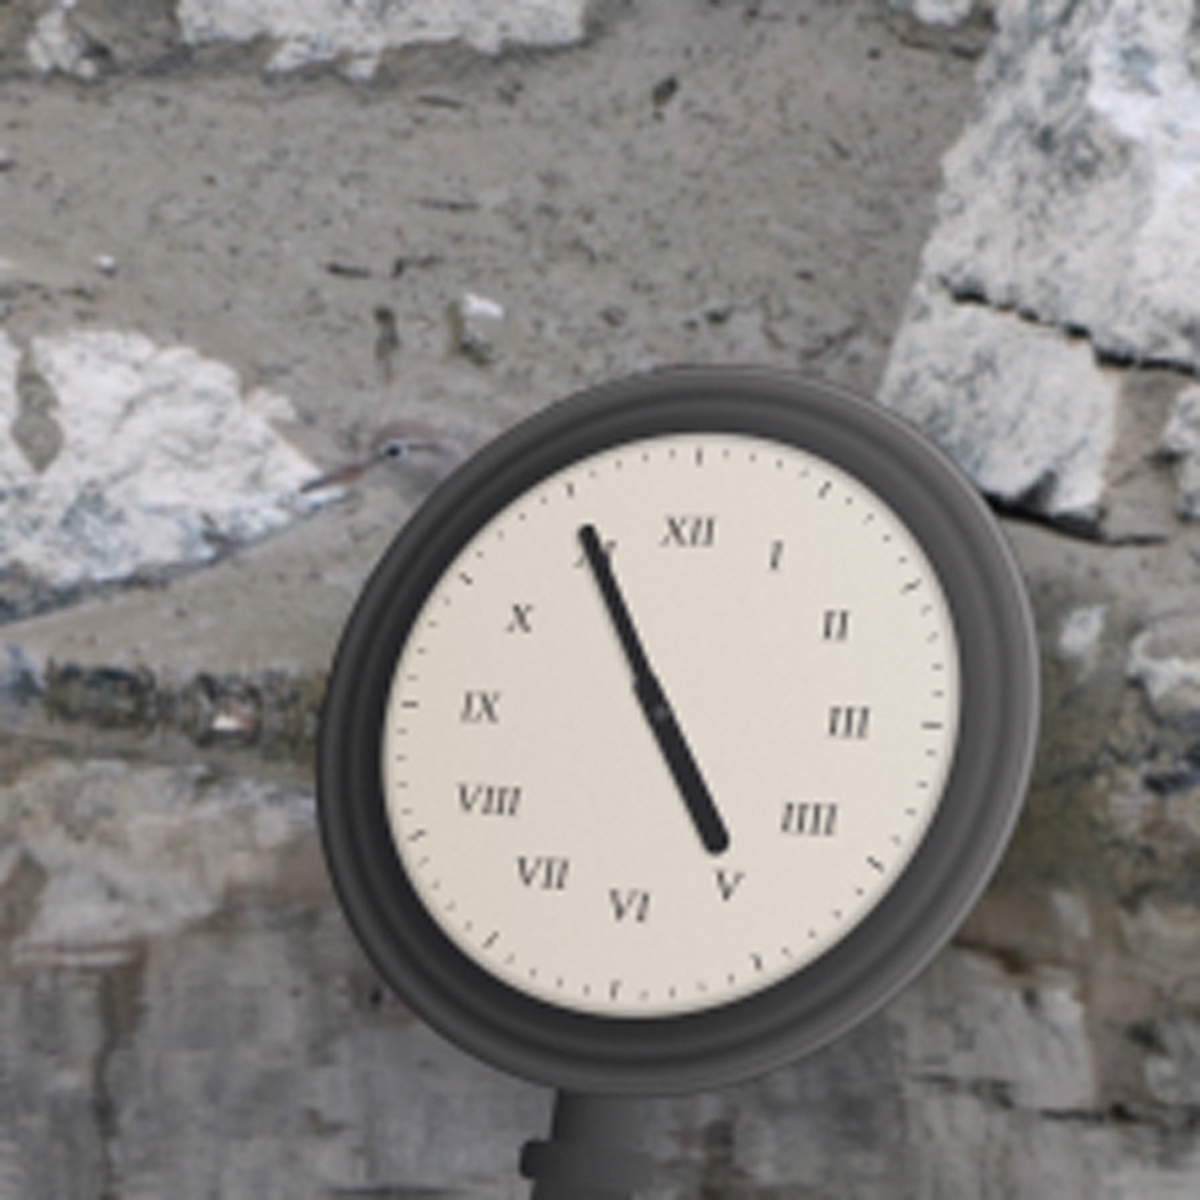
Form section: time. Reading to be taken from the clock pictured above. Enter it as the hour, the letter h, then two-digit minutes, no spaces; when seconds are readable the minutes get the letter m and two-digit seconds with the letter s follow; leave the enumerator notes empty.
4h55
